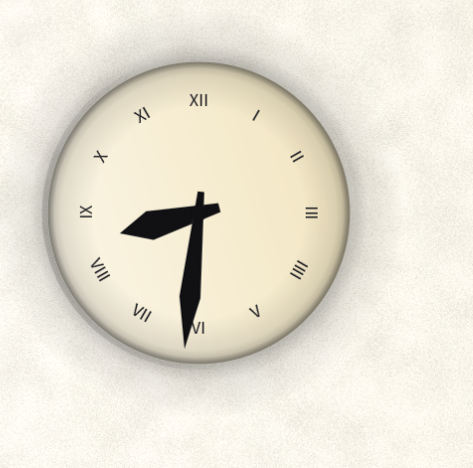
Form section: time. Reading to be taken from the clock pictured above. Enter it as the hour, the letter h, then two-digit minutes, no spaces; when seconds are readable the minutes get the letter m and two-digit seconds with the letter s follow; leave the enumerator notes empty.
8h31
